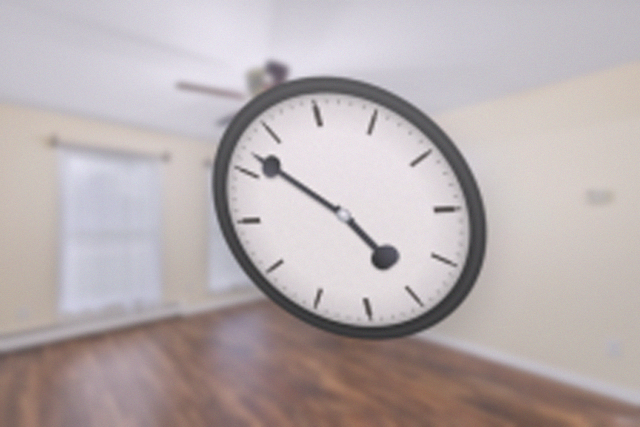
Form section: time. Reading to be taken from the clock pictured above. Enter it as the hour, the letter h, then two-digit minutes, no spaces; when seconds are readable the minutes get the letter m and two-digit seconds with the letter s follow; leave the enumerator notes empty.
4h52
